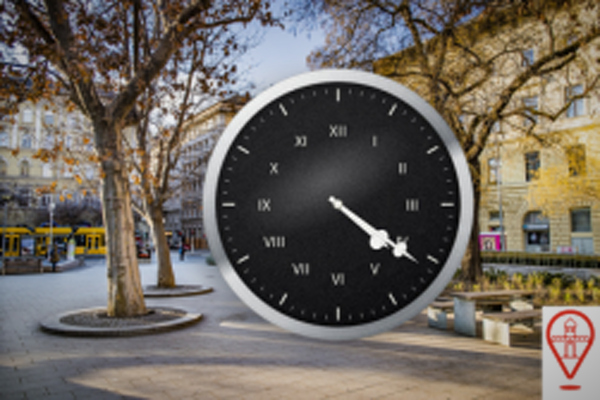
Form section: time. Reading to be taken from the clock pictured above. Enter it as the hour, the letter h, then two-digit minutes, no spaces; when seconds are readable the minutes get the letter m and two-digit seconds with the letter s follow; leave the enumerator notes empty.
4h21
